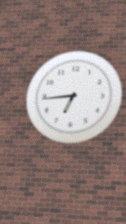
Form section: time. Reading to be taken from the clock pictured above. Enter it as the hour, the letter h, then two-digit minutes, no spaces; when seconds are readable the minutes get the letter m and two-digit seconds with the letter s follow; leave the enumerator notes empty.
6h44
